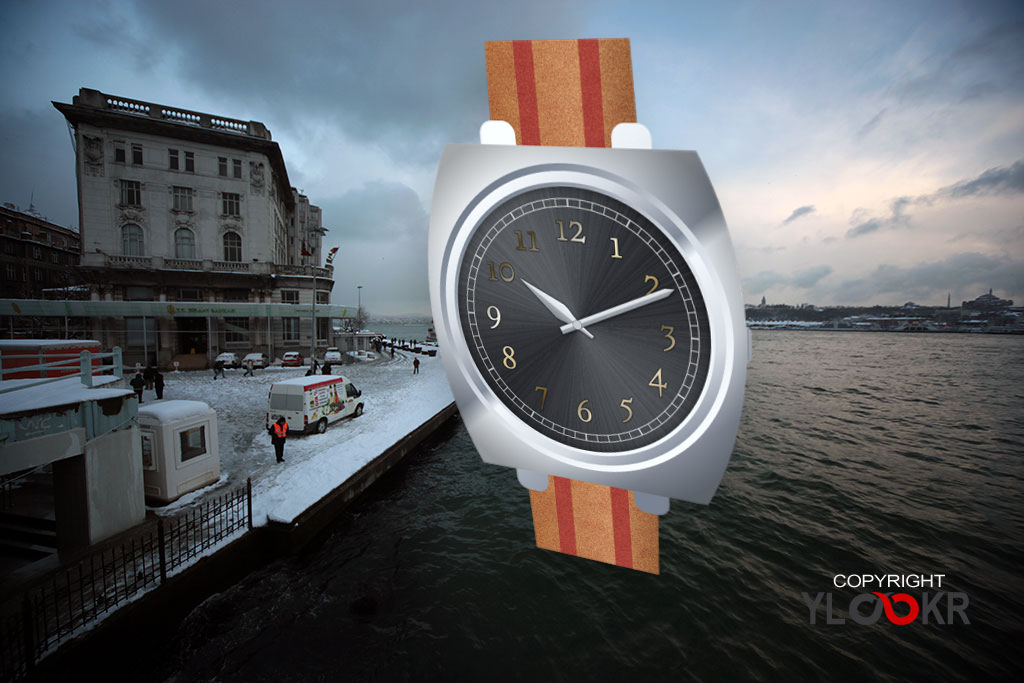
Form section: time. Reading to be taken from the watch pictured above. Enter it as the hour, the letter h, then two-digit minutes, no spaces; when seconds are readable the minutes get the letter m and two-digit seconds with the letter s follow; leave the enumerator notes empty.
10h11
